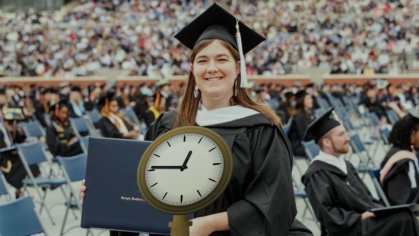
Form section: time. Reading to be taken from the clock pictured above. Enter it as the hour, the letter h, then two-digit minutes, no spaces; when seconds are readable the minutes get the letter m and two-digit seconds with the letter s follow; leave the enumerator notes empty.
12h46
